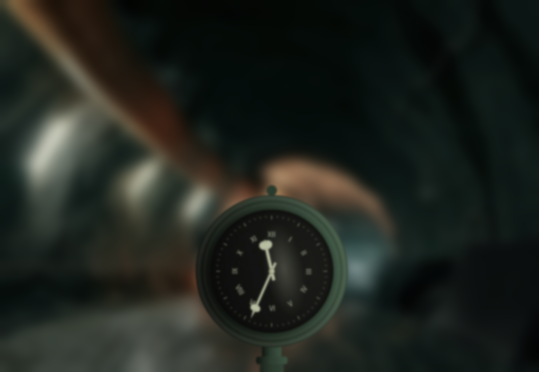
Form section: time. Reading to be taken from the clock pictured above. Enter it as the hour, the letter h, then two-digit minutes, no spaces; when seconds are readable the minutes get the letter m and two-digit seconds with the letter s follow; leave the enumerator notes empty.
11h34
